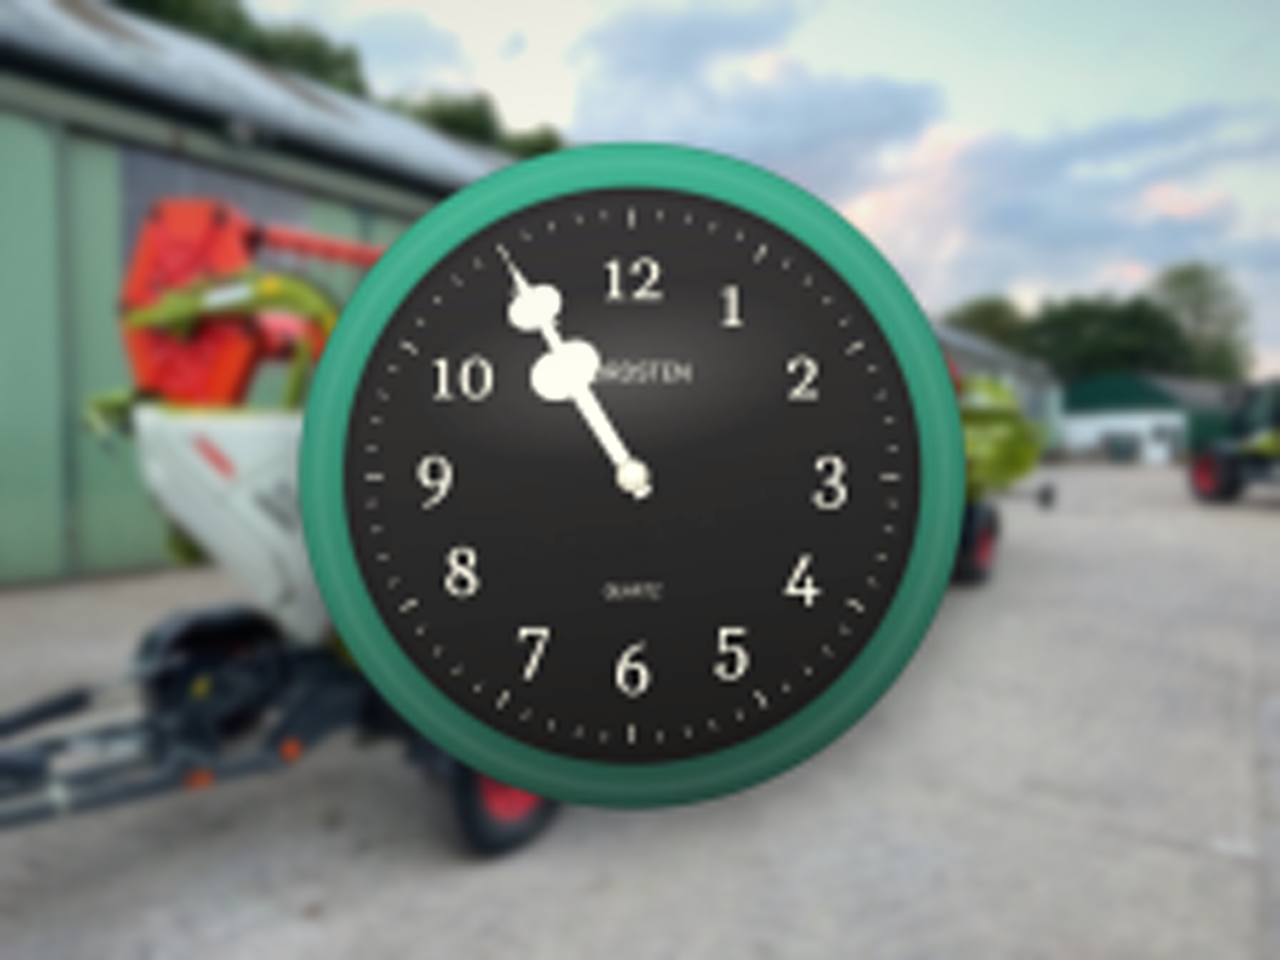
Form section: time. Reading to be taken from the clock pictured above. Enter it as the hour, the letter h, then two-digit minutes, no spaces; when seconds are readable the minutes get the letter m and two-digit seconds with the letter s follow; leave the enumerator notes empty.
10h55
